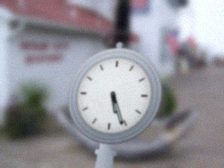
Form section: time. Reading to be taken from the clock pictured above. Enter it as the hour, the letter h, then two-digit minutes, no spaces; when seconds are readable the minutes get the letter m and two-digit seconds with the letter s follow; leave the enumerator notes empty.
5h26
